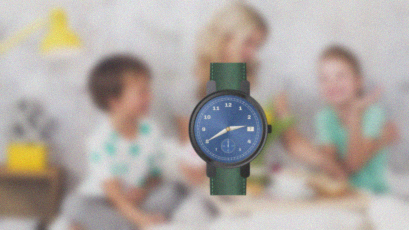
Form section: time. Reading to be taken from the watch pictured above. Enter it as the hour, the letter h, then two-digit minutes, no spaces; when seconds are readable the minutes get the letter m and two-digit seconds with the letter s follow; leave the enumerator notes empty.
2h40
